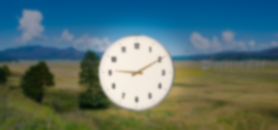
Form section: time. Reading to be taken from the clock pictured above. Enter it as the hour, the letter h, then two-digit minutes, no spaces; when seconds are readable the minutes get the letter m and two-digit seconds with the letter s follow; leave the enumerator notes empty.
9h10
